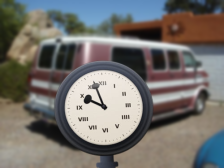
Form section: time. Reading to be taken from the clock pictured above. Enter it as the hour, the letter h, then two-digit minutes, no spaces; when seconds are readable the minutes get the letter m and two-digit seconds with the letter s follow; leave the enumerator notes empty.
9h57
